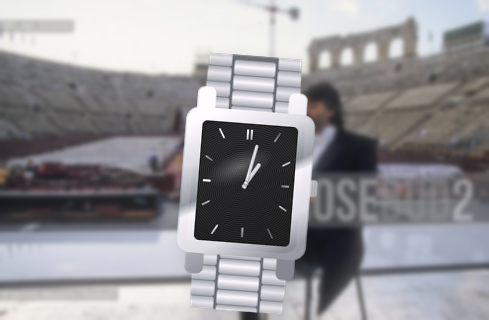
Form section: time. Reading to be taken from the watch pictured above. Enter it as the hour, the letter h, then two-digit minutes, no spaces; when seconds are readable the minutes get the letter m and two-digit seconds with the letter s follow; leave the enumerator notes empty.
1h02
